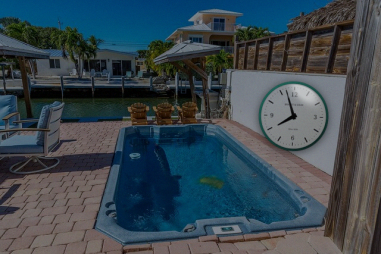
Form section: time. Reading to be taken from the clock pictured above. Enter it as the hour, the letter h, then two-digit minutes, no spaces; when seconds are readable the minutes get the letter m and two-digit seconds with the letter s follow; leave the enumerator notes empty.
7h57
